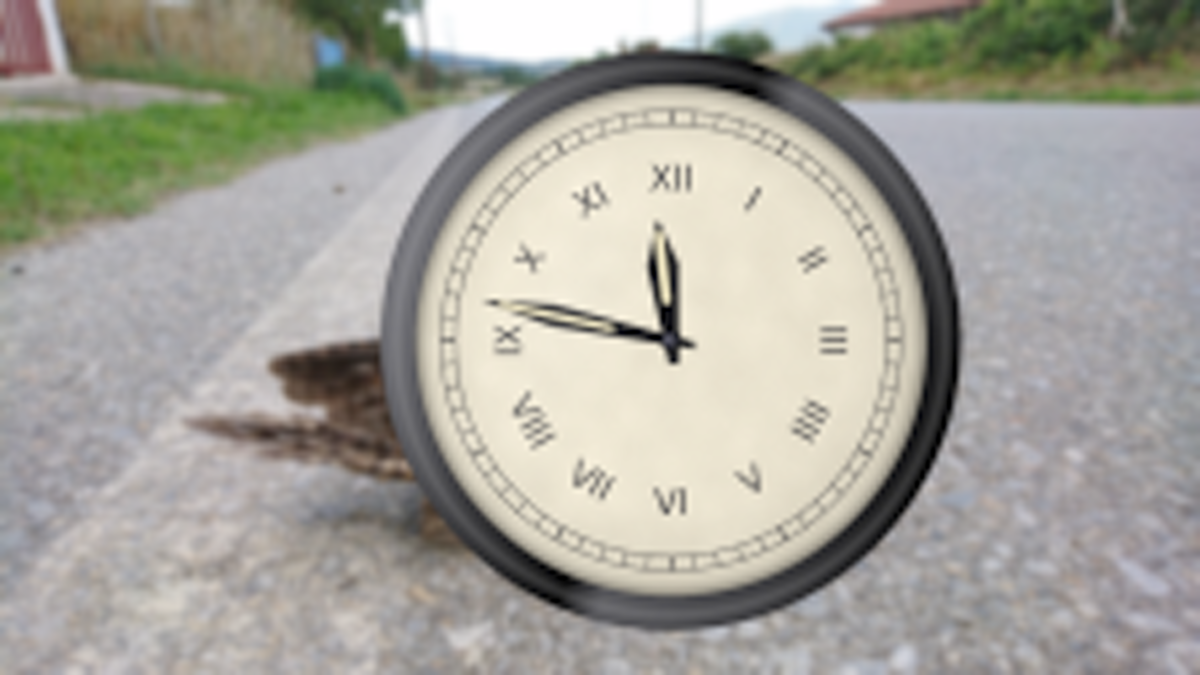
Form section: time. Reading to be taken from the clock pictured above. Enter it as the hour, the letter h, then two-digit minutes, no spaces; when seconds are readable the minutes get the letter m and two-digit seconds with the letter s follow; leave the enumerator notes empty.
11h47
